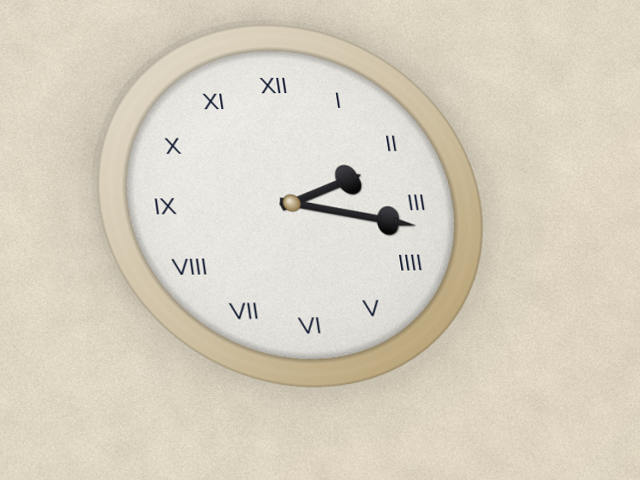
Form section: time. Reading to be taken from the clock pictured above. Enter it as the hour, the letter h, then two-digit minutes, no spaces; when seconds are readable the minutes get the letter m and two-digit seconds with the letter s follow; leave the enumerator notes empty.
2h17
